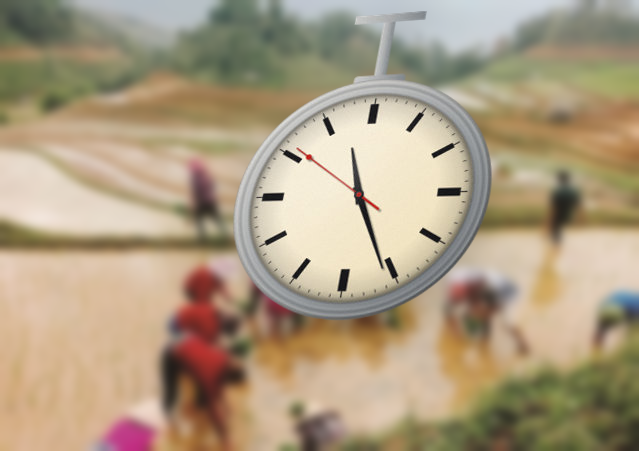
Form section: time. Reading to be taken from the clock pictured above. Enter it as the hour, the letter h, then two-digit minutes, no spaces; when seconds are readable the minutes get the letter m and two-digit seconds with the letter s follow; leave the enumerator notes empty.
11h25m51s
